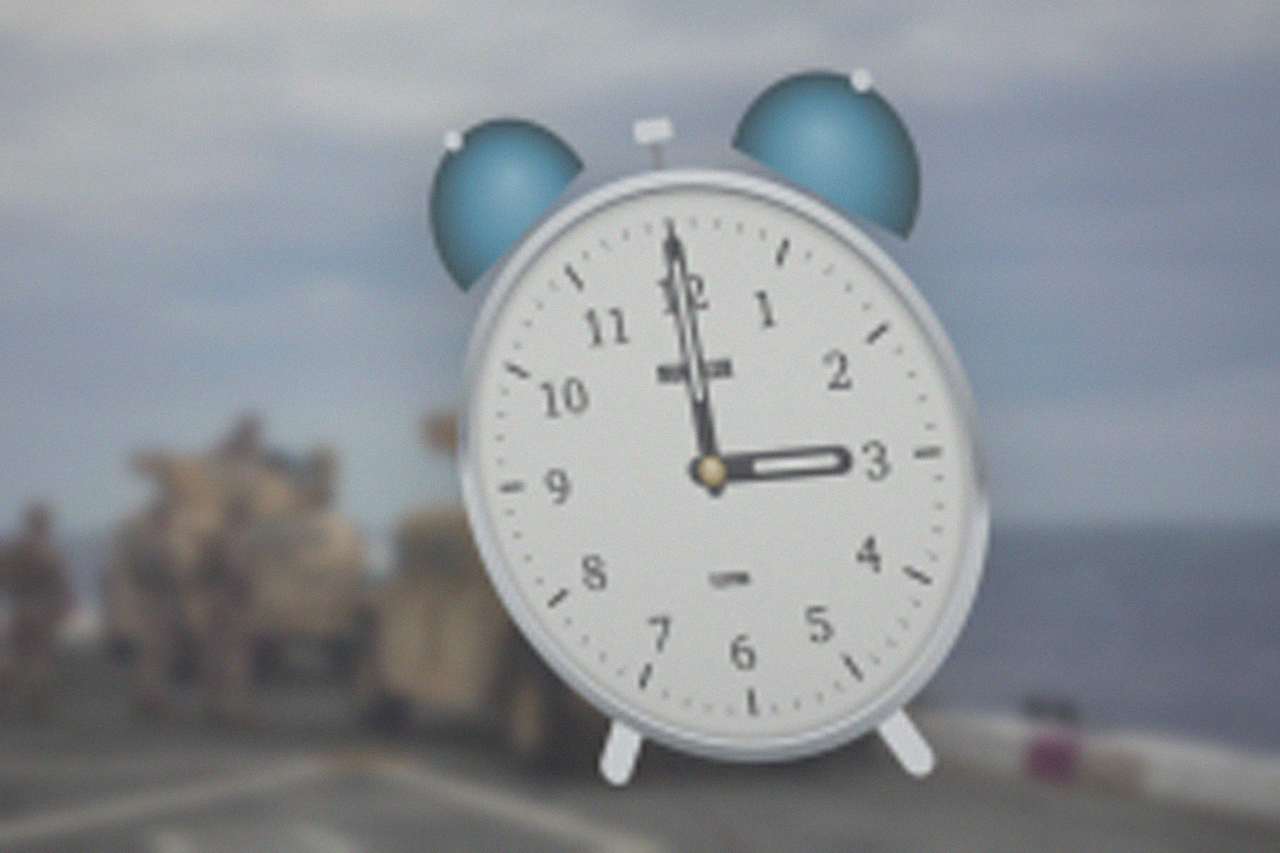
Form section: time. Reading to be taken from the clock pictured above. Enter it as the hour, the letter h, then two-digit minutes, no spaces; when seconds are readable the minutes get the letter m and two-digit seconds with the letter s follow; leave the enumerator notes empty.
3h00
